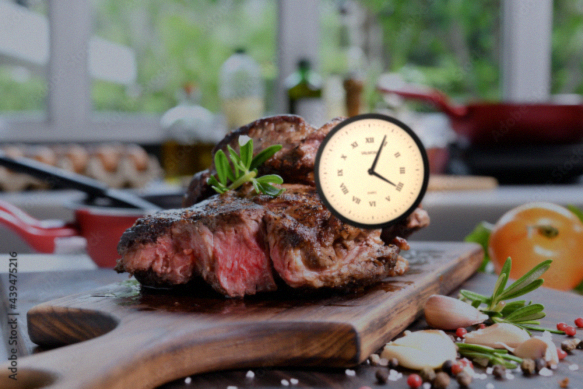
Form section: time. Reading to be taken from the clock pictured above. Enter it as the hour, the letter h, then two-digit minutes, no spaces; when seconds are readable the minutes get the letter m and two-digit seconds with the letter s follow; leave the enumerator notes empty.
4h04
